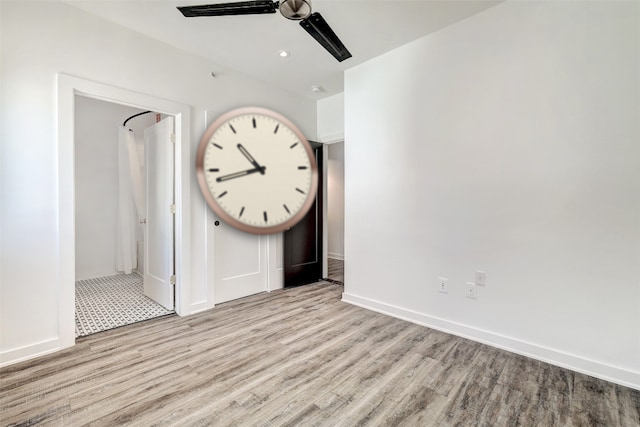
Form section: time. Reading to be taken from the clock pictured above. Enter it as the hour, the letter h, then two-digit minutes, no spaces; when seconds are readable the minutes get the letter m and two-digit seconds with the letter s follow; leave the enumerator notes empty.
10h43
